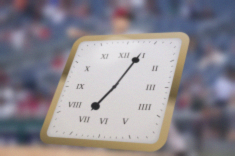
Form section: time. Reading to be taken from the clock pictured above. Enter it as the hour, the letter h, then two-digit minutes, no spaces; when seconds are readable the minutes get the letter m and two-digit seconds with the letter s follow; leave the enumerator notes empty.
7h04
